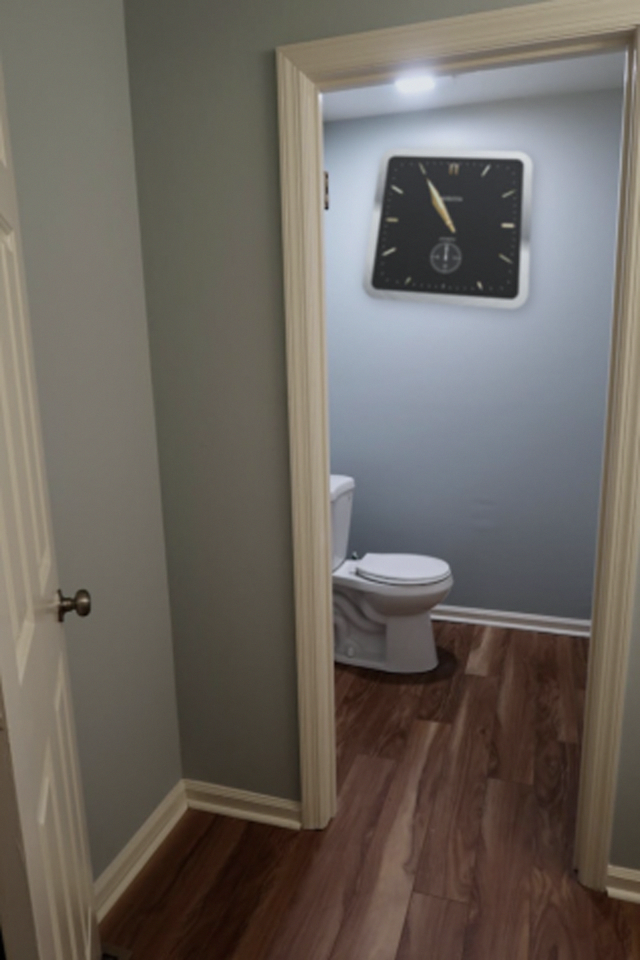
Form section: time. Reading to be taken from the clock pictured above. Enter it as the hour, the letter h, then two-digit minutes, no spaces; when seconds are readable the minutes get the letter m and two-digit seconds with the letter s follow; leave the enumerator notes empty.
10h55
